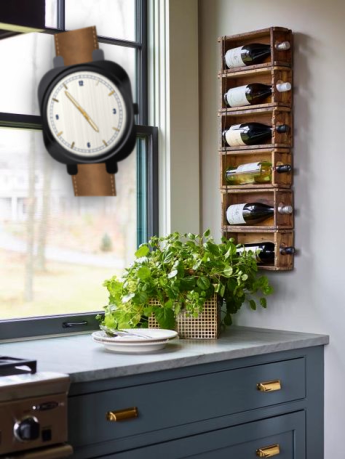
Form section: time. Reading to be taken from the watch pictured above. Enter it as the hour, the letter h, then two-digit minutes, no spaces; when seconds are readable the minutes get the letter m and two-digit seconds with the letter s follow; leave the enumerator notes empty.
4h54
